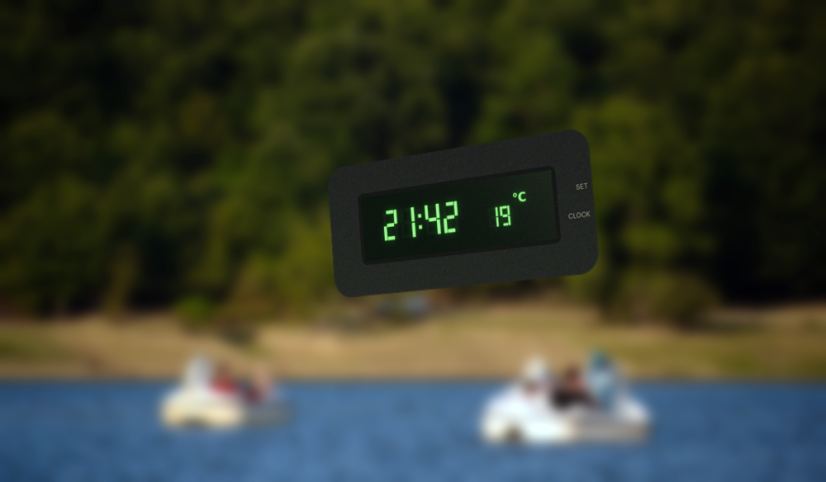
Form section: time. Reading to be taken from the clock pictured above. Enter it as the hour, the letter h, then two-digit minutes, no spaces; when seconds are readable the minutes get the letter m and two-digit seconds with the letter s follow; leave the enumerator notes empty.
21h42
